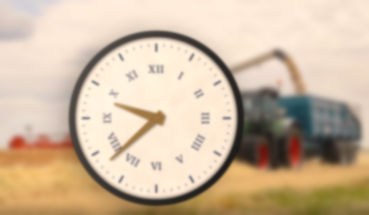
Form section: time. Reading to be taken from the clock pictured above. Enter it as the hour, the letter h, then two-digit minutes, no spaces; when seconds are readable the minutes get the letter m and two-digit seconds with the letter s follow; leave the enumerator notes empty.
9h38
